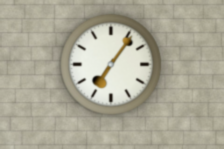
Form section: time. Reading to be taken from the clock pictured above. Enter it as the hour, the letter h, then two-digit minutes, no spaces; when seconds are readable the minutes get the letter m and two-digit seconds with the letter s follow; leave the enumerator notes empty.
7h06
